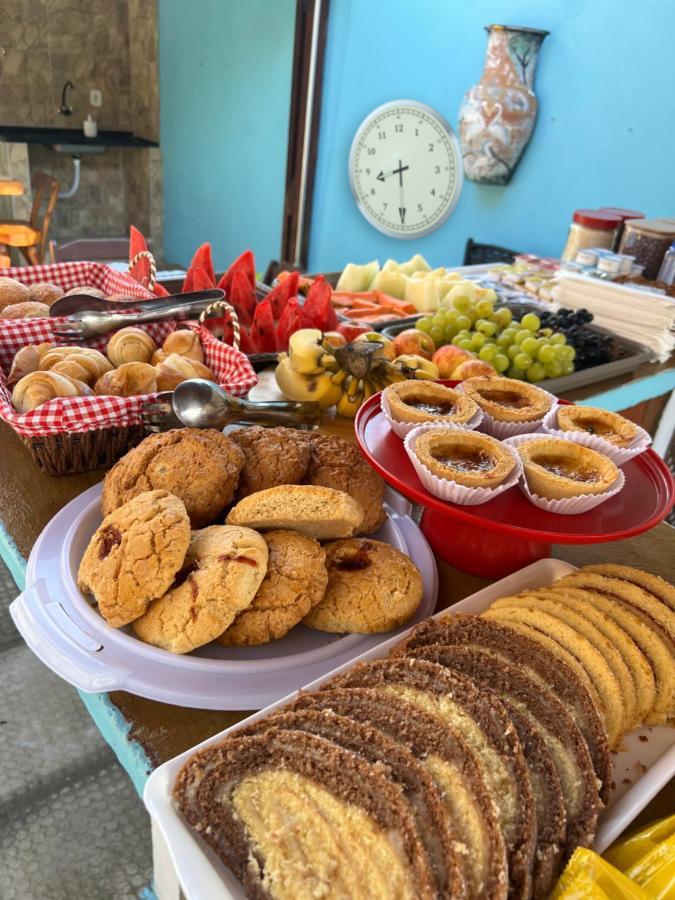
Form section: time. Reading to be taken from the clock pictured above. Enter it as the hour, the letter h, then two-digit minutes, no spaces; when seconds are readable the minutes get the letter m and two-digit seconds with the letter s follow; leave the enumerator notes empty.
8h30
